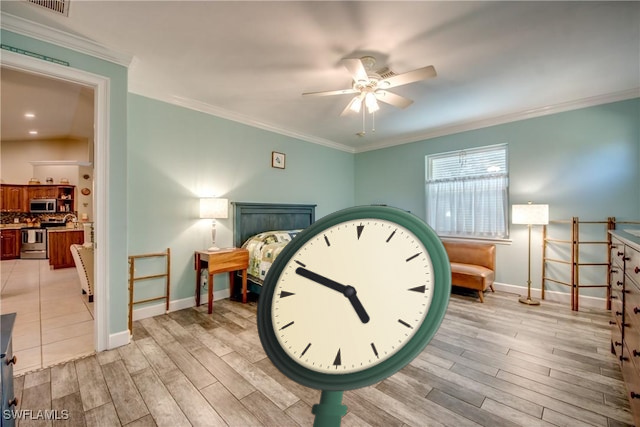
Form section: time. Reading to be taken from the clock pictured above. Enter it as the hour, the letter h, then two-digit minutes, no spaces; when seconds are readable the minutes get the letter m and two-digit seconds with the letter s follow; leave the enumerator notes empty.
4h49
